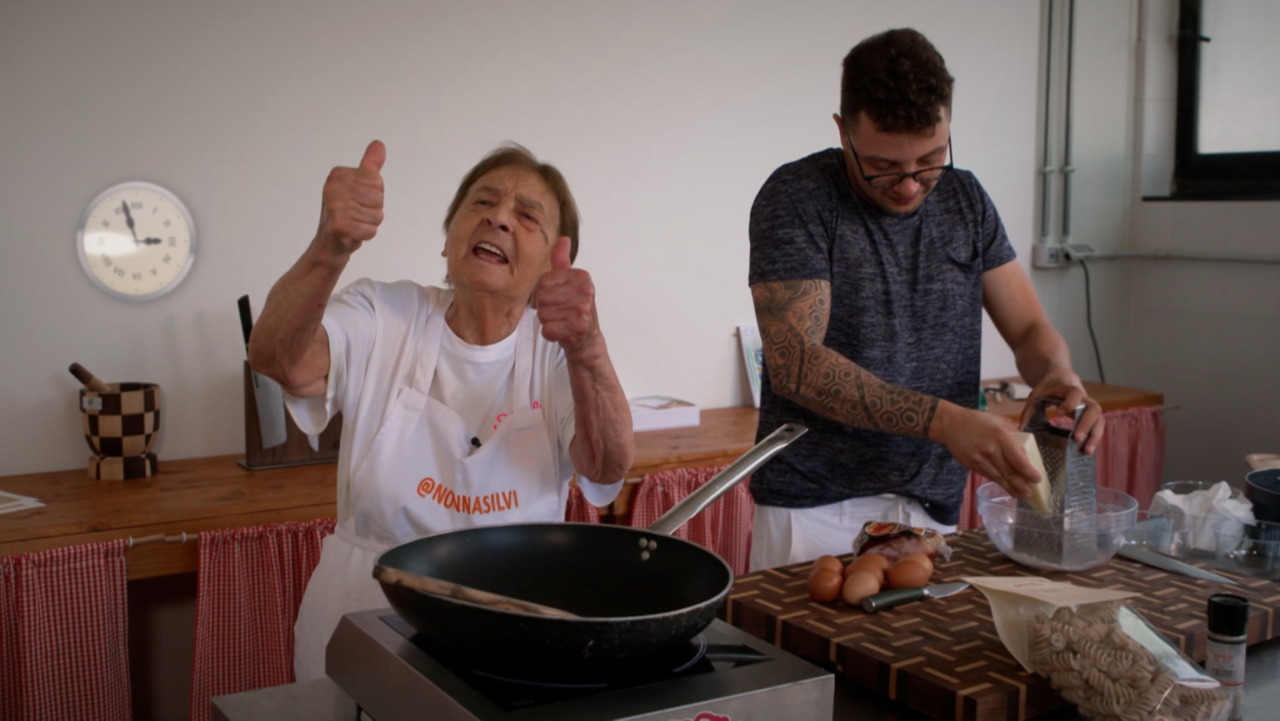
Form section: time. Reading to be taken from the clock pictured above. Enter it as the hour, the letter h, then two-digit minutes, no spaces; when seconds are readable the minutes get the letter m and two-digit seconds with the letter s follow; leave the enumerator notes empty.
2h57
